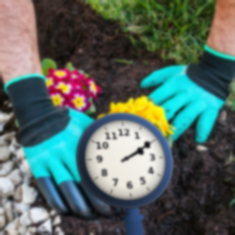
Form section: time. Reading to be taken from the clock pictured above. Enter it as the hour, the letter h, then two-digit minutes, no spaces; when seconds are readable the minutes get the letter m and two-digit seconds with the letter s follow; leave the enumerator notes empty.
2h10
